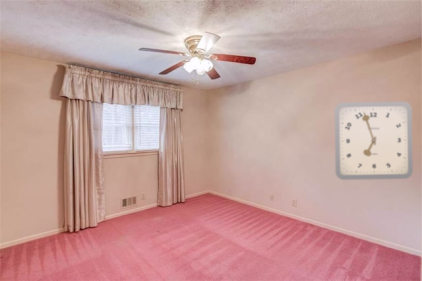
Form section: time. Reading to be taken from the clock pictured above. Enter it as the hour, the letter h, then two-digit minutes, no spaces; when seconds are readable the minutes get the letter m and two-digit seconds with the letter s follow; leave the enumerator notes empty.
6h57
